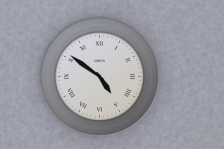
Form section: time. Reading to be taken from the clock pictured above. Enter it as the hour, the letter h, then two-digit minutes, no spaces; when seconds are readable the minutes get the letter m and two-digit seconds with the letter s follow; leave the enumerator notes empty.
4h51
